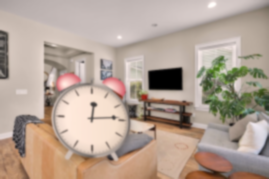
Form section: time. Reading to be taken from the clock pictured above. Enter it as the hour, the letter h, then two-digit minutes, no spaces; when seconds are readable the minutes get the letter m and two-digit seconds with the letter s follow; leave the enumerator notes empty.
12h14
